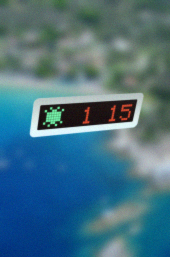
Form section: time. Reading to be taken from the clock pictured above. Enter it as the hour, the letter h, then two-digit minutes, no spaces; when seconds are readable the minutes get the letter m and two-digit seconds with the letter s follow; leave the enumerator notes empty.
1h15
